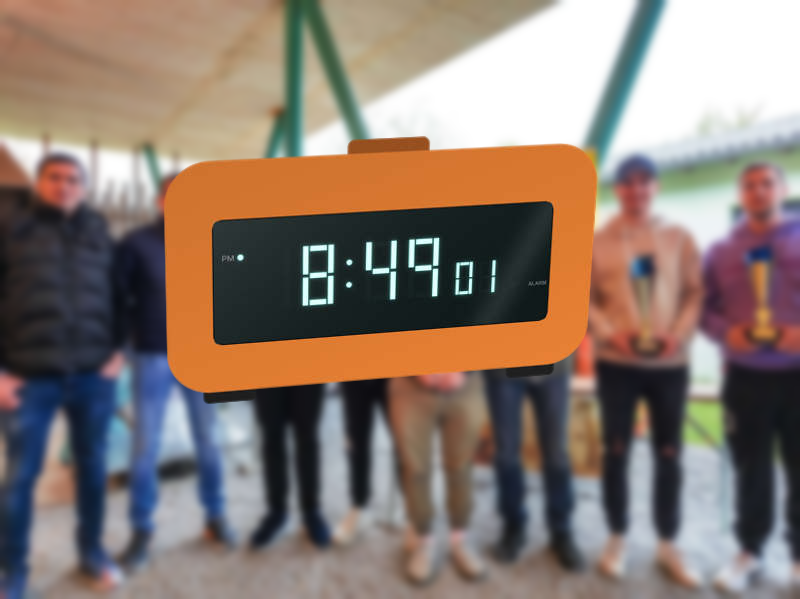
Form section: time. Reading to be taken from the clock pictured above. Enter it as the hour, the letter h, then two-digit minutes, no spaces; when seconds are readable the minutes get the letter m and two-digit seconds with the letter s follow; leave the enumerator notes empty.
8h49m01s
